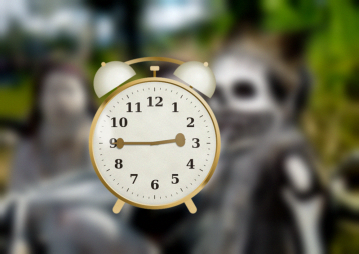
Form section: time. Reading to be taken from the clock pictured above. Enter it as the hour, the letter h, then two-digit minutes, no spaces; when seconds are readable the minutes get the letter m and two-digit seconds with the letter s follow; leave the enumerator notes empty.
2h45
